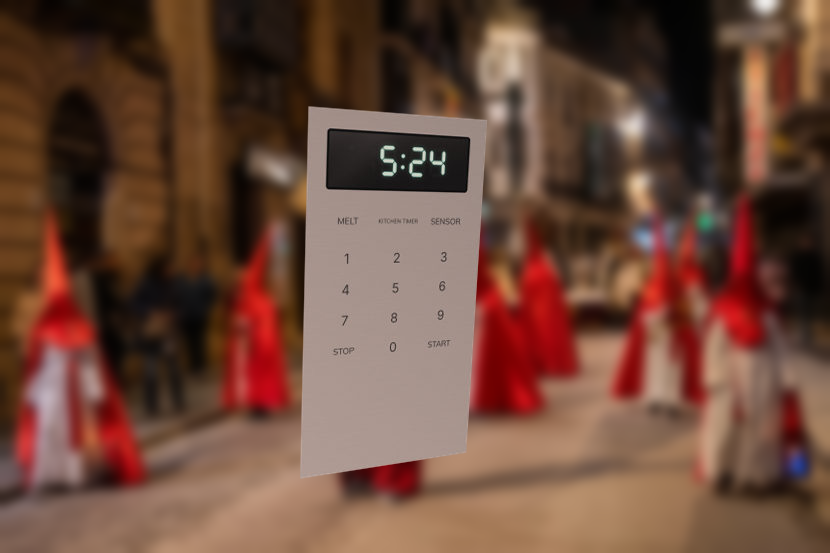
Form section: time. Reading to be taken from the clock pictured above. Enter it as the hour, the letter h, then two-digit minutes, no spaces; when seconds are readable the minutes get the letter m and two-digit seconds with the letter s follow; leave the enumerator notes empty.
5h24
